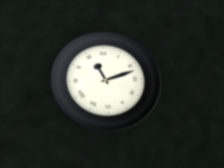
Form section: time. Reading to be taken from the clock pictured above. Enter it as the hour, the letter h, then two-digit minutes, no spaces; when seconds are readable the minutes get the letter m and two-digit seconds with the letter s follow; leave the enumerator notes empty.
11h12
